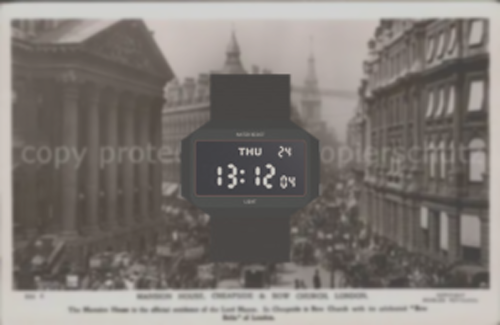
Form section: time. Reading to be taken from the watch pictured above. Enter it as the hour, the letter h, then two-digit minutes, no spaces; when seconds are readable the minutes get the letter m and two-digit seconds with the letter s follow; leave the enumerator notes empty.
13h12m04s
